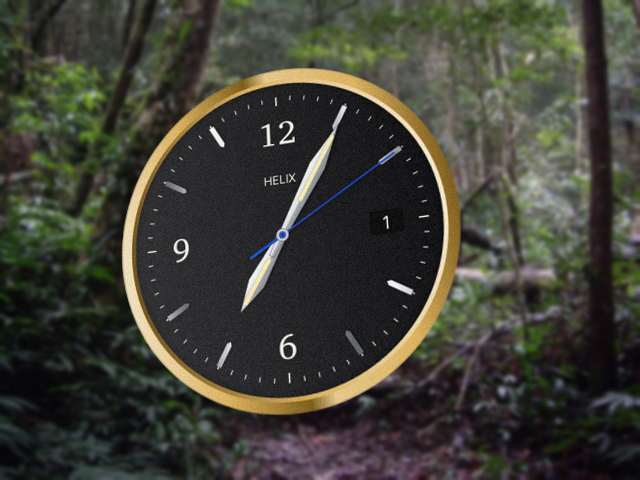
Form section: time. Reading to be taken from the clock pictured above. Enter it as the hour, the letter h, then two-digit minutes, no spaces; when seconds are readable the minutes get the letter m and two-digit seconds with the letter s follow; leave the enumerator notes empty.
7h05m10s
